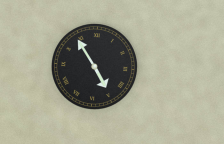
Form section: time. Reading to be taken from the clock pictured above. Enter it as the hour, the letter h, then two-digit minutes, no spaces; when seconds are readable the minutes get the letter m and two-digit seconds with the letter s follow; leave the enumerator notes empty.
4h54
